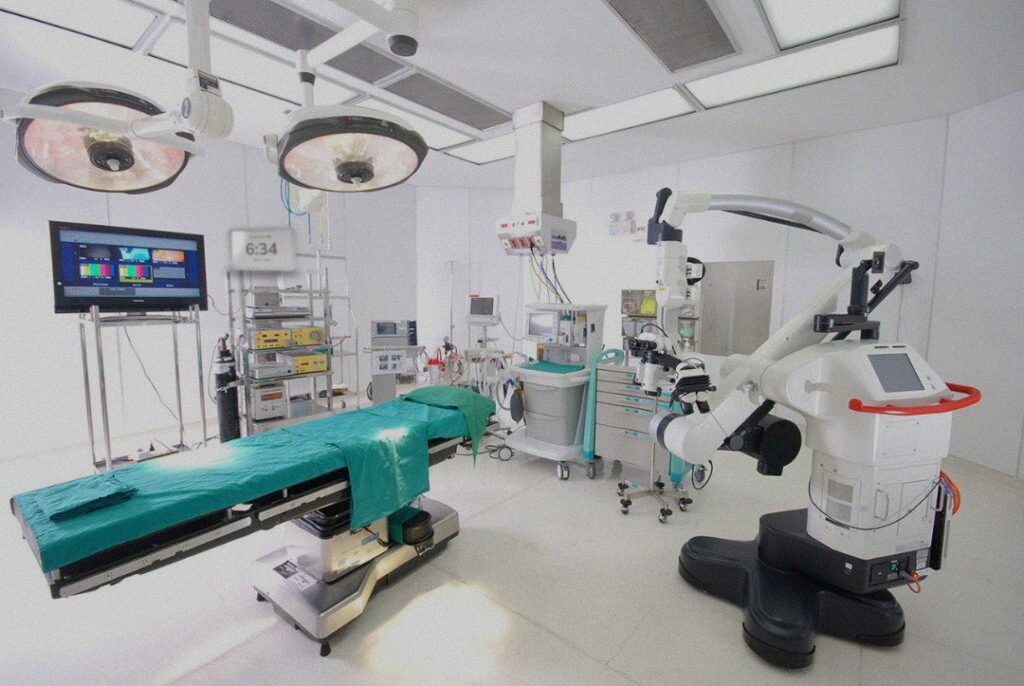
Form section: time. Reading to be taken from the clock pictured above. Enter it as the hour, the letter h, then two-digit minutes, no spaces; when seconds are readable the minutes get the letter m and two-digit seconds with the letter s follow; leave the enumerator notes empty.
6h34
